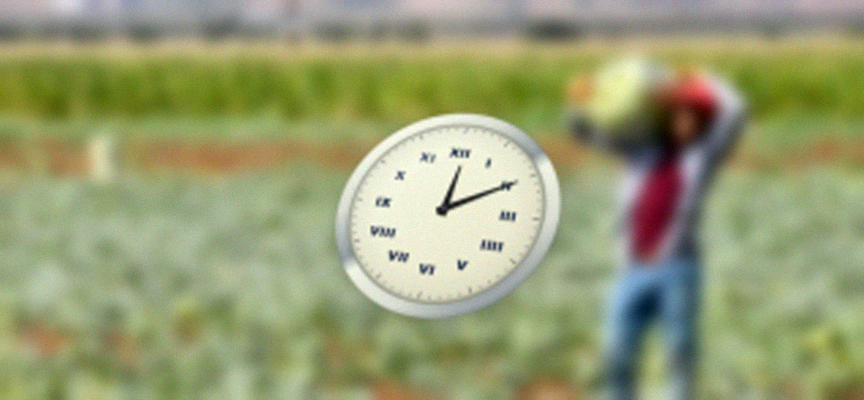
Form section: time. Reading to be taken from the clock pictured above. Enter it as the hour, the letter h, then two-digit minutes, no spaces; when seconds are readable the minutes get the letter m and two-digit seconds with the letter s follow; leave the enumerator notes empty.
12h10
